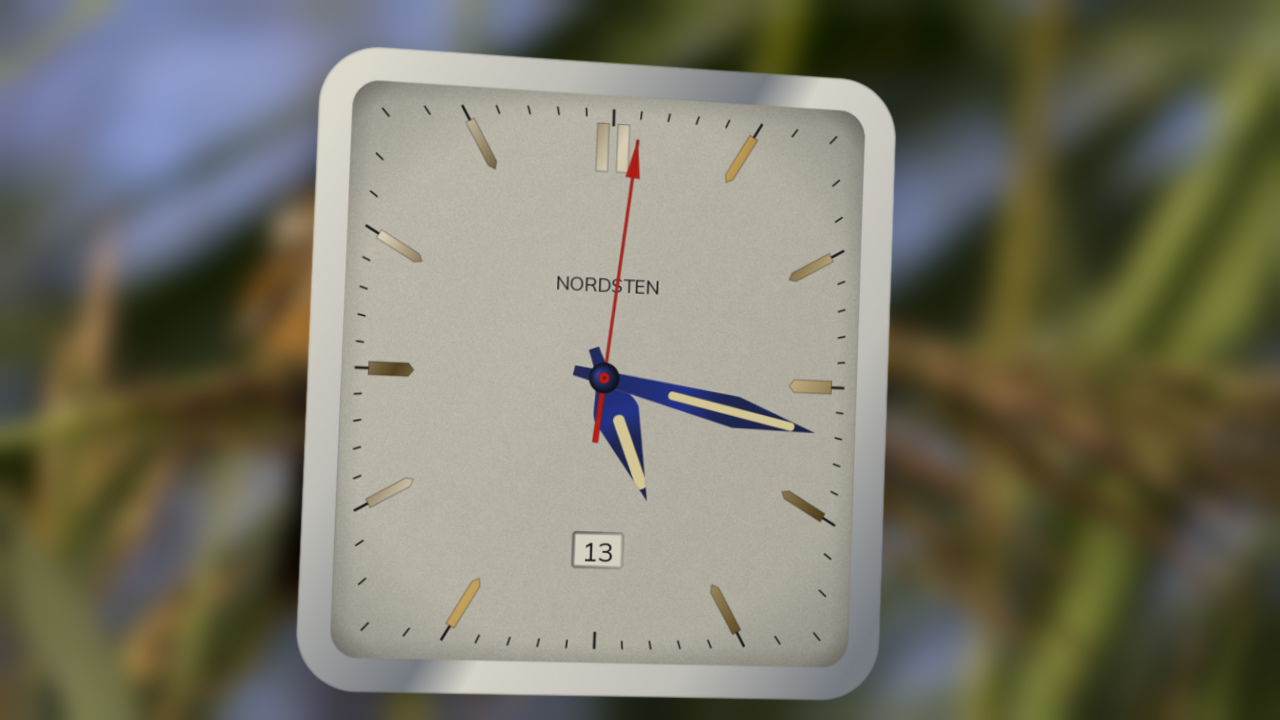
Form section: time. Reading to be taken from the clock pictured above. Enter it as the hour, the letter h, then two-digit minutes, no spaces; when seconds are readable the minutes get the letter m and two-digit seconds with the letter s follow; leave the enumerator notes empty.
5h17m01s
